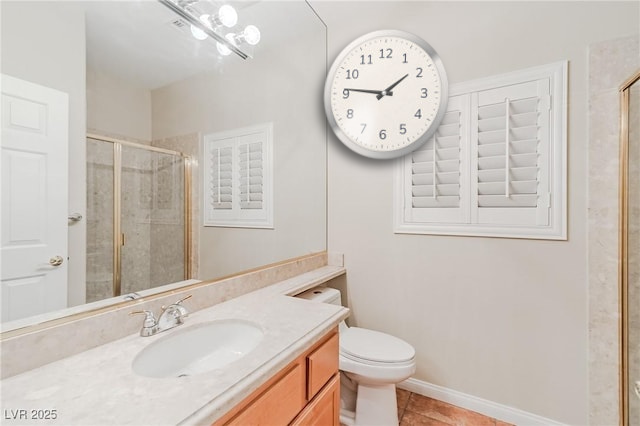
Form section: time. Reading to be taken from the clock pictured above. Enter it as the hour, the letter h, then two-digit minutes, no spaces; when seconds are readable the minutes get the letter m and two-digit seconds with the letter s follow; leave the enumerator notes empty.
1h46
